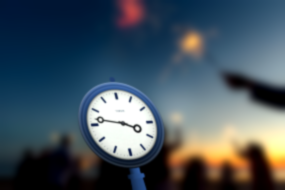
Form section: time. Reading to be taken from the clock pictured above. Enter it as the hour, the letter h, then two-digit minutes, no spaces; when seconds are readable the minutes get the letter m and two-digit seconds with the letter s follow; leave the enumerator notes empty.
3h47
